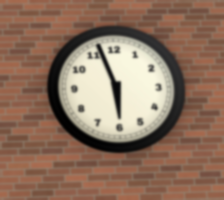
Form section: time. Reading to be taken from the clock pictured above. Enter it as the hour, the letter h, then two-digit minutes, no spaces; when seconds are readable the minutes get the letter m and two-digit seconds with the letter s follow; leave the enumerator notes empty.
5h57
